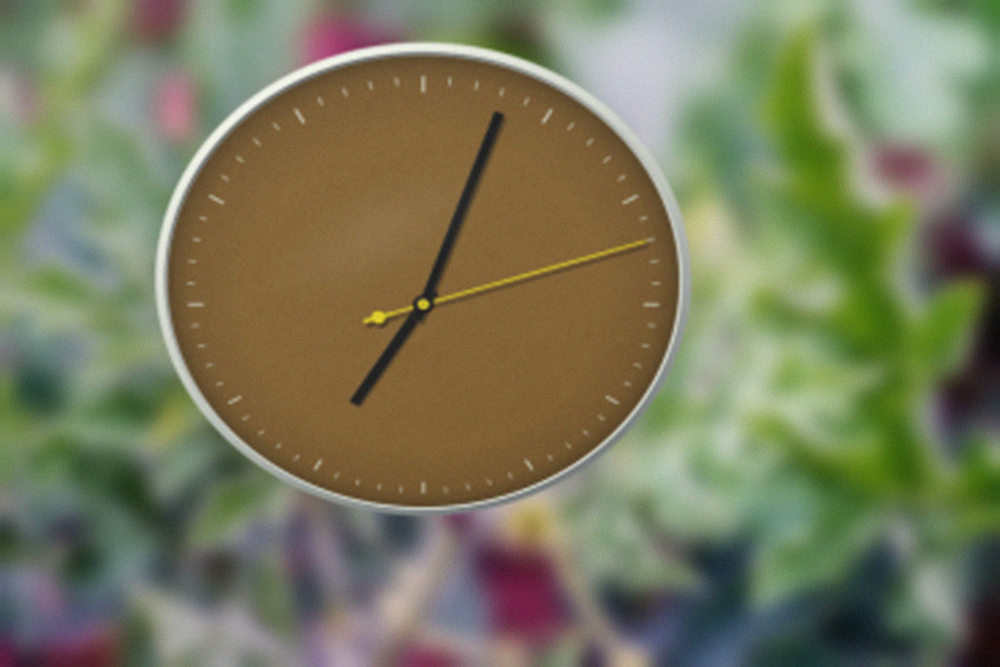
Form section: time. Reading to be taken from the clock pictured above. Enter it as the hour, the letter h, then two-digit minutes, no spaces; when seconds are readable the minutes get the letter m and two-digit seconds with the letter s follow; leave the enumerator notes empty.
7h03m12s
